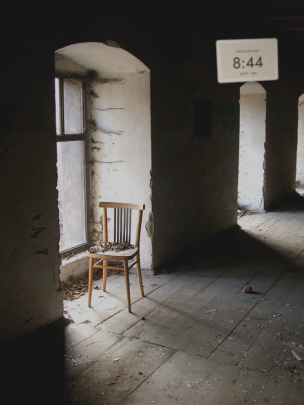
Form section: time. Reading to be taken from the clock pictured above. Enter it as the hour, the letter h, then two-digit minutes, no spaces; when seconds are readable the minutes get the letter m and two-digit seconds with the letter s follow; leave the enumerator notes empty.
8h44
